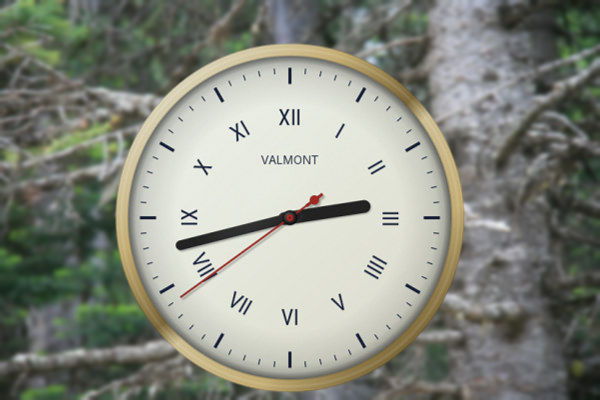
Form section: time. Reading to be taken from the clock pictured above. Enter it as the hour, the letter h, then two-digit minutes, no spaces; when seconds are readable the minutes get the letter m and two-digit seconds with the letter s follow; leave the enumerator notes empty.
2h42m39s
